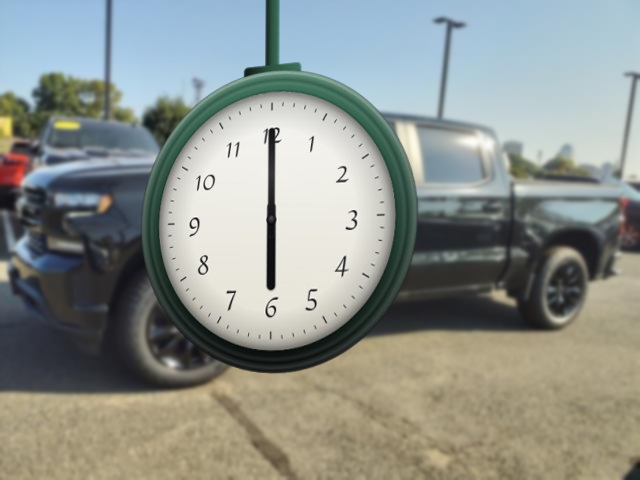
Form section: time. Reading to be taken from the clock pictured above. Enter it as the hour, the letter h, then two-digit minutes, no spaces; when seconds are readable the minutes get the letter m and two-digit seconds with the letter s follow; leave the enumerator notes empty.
6h00
